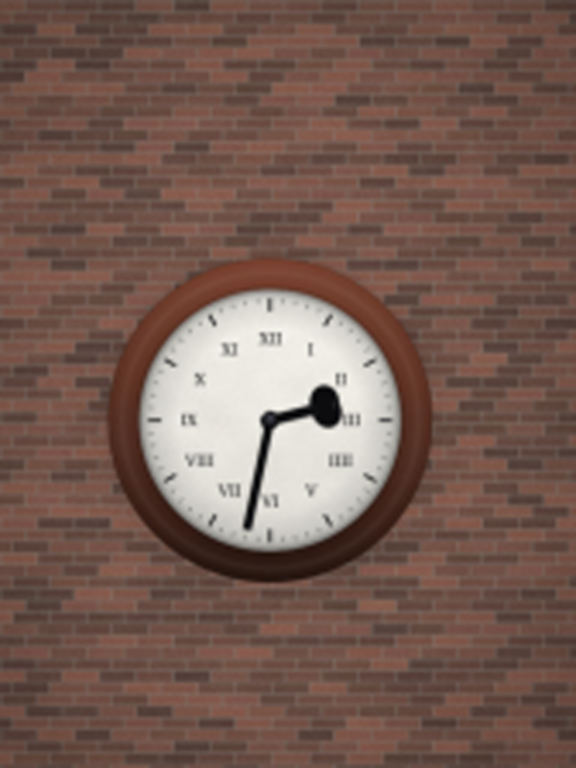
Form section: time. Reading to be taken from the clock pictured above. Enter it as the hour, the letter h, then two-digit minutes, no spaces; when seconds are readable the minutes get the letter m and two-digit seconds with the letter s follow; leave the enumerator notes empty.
2h32
